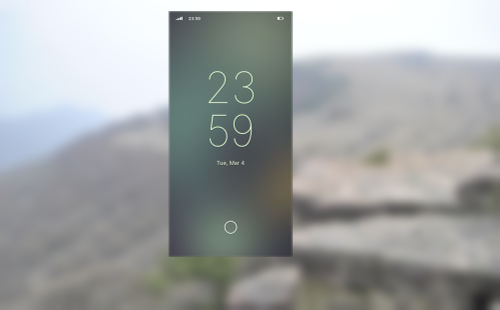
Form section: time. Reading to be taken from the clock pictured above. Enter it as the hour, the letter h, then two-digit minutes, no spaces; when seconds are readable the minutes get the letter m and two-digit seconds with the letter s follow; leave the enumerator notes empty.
23h59
